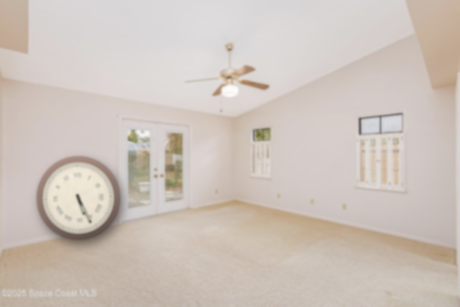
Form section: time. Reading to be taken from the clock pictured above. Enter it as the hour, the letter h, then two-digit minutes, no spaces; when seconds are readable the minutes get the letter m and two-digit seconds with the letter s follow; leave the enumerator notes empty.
5h26
